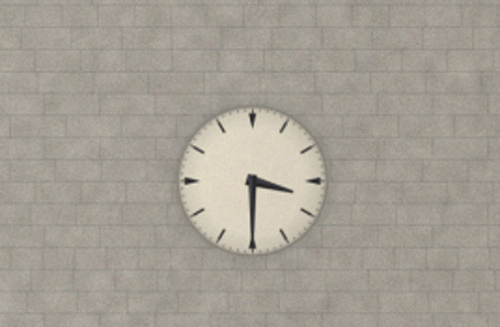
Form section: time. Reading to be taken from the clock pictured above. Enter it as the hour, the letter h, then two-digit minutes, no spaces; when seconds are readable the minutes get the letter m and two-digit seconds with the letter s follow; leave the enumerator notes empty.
3h30
